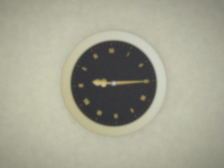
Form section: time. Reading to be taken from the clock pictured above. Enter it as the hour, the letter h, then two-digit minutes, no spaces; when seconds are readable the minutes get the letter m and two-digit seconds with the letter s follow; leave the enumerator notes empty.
9h15
